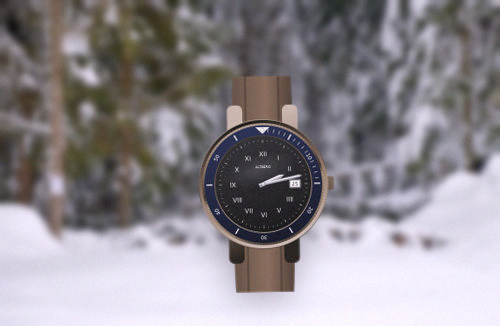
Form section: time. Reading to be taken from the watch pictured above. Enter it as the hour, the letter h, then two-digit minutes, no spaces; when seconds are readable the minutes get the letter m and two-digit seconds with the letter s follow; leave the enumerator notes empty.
2h13
